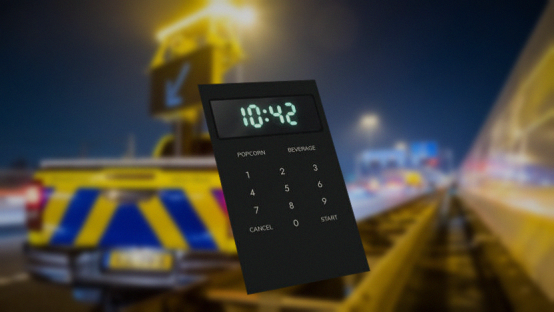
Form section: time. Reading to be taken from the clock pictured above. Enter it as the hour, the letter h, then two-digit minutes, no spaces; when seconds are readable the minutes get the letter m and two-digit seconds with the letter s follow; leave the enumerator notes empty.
10h42
